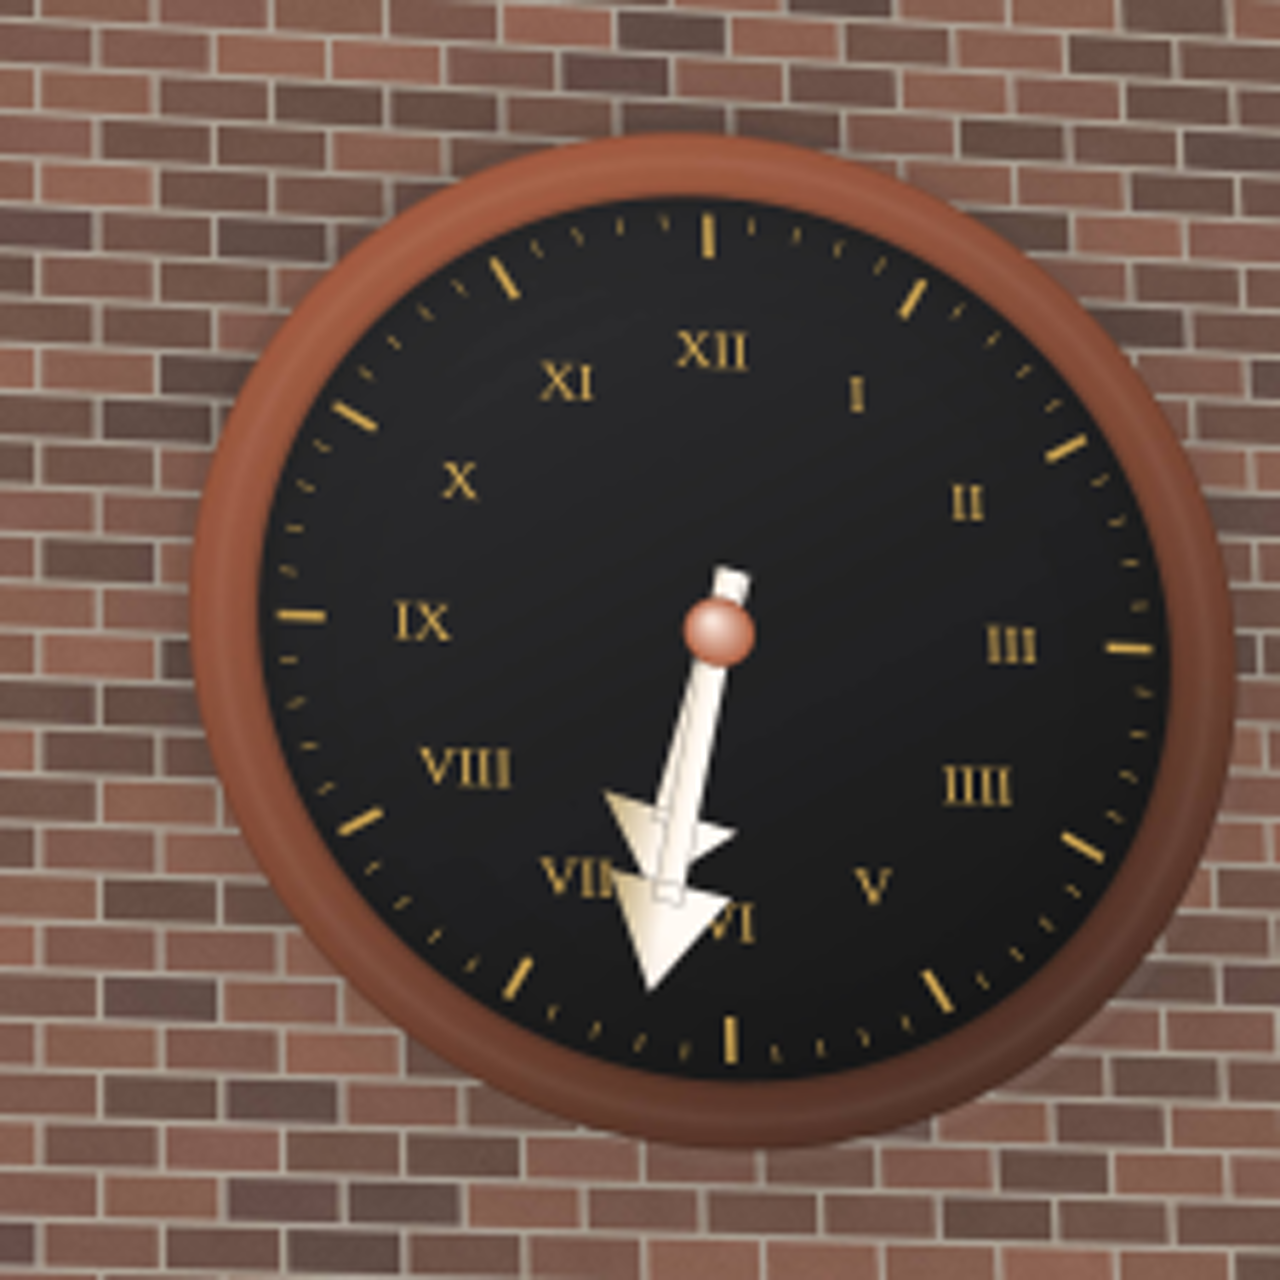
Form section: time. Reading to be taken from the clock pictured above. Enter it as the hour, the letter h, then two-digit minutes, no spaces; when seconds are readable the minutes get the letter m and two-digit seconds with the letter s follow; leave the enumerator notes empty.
6h32
